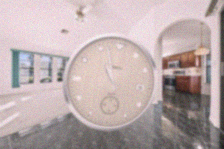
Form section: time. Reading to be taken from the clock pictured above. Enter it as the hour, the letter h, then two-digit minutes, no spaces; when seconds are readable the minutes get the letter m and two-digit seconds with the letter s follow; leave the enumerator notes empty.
10h57
